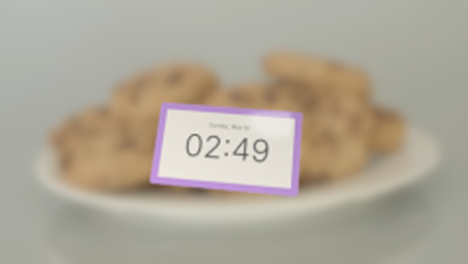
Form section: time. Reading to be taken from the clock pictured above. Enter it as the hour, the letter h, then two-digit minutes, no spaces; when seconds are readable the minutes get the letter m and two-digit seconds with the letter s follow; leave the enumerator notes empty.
2h49
